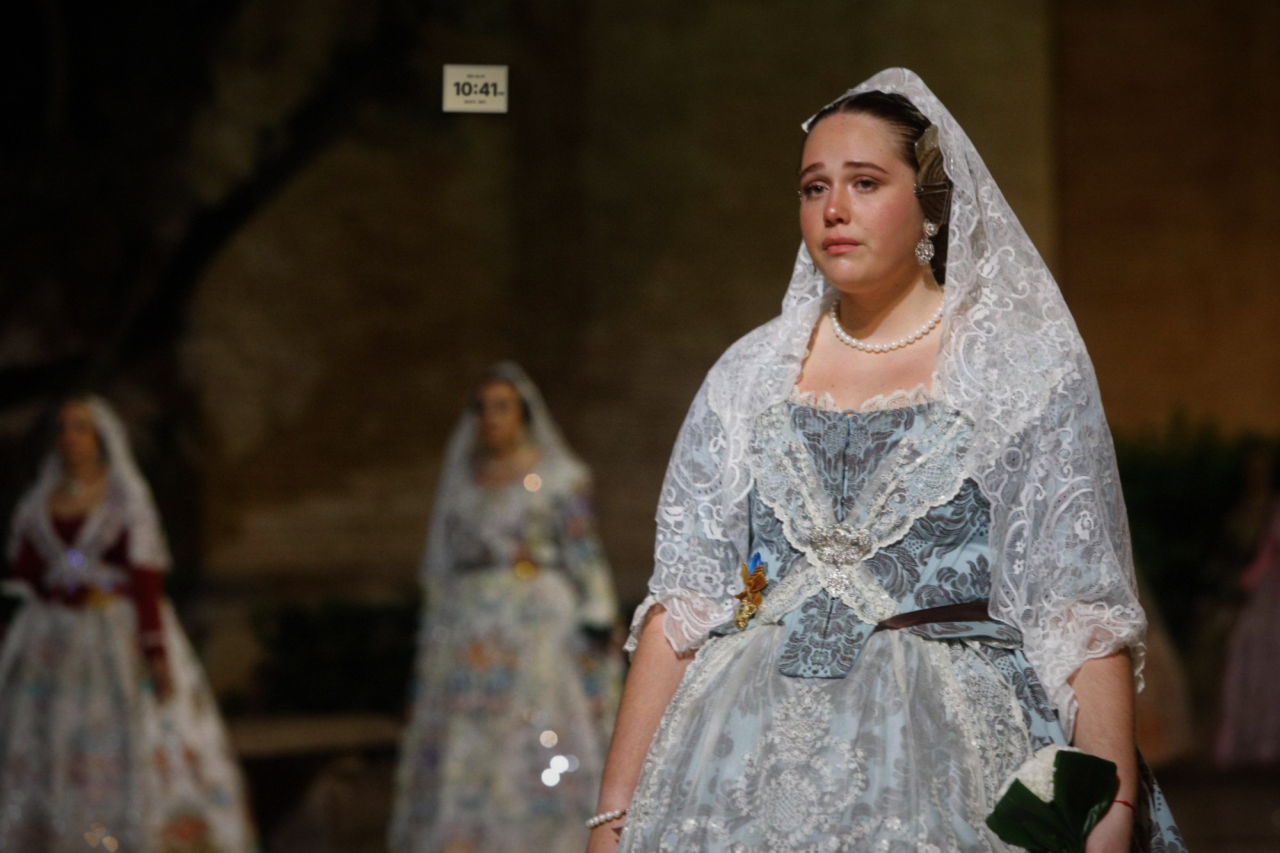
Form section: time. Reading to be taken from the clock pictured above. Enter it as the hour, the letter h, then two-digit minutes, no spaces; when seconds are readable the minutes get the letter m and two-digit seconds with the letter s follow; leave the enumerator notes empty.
10h41
